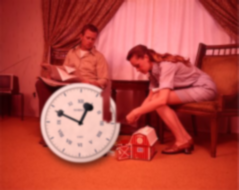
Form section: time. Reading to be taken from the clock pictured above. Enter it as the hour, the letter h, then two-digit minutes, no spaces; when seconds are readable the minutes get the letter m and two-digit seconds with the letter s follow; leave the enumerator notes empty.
12h49
